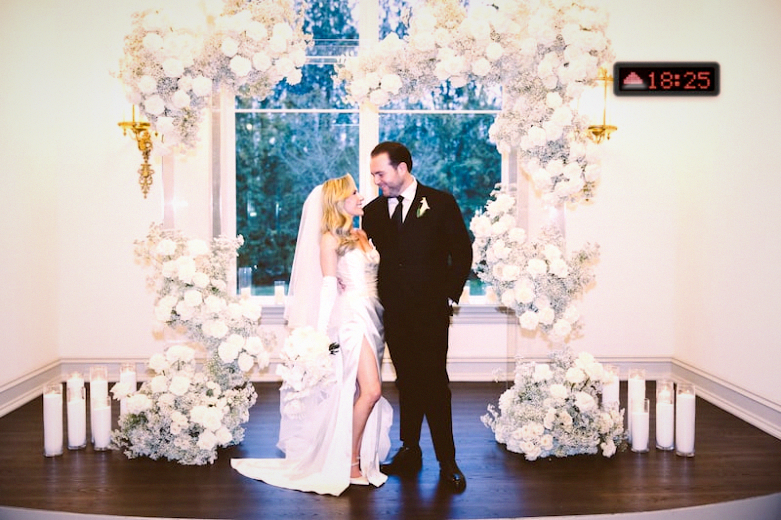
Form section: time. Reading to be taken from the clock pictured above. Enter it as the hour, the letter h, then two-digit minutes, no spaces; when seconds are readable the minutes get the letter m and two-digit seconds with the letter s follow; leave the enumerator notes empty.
18h25
